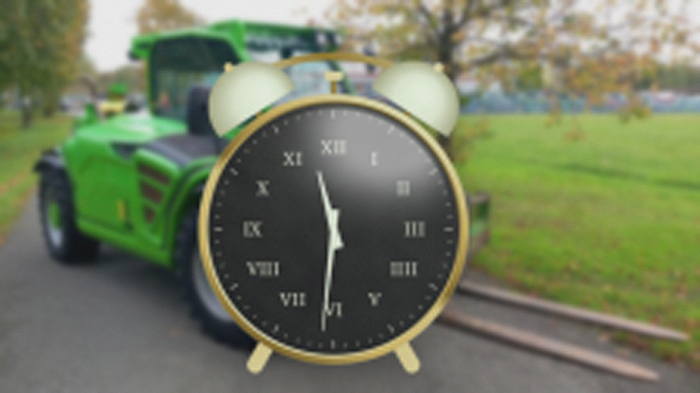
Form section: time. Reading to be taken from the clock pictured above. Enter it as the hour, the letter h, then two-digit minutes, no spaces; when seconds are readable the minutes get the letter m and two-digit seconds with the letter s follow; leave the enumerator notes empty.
11h31
